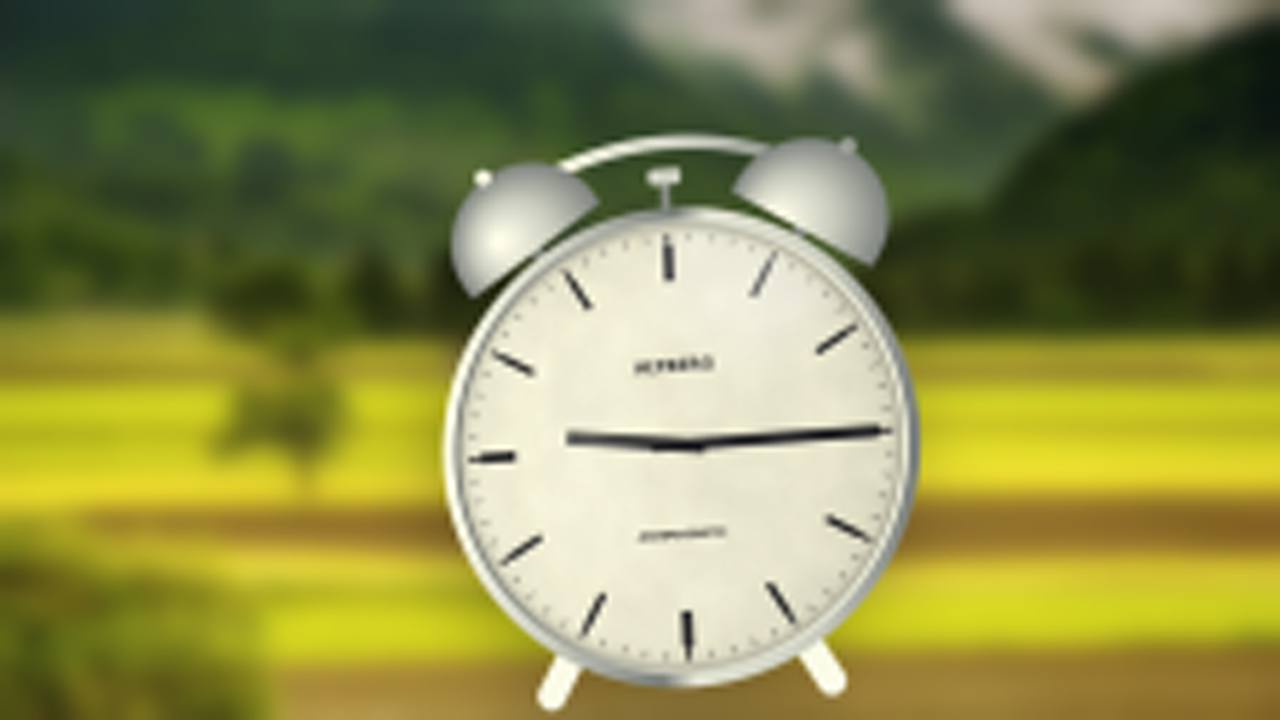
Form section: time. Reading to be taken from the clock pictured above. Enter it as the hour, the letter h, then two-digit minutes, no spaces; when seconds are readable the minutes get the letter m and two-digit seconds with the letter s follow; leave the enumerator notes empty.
9h15
